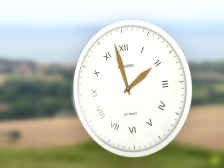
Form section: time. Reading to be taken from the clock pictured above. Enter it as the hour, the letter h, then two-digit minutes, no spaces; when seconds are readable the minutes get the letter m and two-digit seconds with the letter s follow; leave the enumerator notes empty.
1h58
